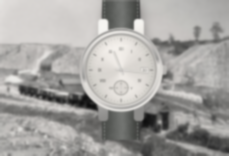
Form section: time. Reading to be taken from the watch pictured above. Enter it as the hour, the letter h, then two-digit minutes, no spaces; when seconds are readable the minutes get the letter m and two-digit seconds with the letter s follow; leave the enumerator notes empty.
11h16
